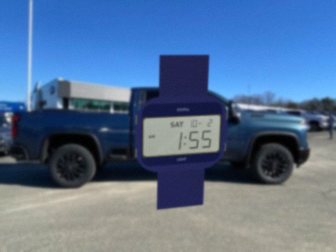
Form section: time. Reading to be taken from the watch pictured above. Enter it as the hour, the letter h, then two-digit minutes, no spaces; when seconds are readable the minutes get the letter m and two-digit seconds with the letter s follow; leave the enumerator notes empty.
1h55
